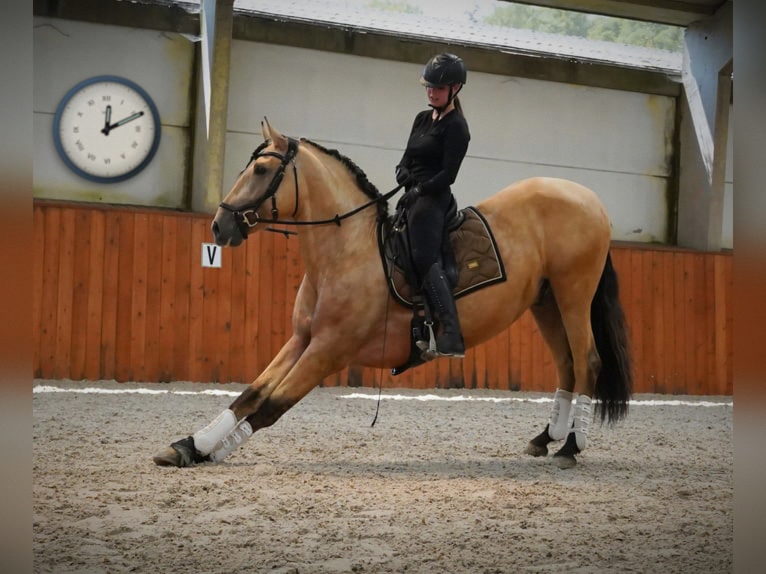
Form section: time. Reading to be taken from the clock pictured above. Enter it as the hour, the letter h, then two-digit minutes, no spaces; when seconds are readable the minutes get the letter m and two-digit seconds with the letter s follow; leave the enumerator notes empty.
12h11
